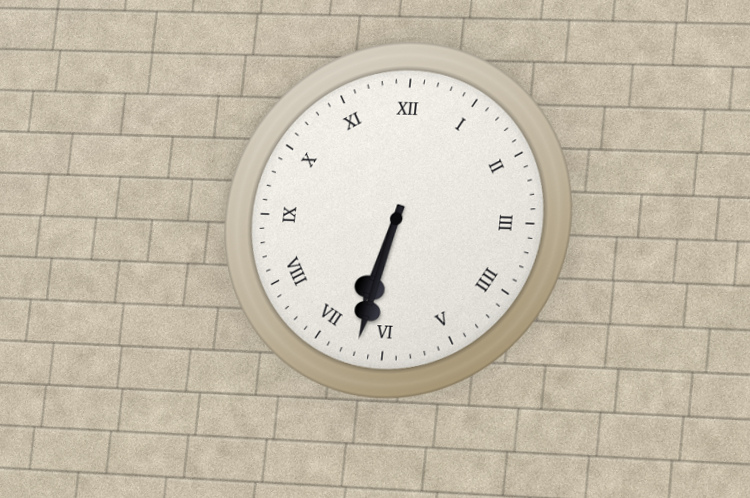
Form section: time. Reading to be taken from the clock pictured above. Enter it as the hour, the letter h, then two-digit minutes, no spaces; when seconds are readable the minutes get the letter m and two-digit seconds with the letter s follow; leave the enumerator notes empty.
6h32
